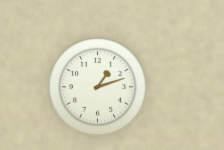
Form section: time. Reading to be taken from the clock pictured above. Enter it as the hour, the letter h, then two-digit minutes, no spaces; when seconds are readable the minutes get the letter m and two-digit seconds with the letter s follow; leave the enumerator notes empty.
1h12
